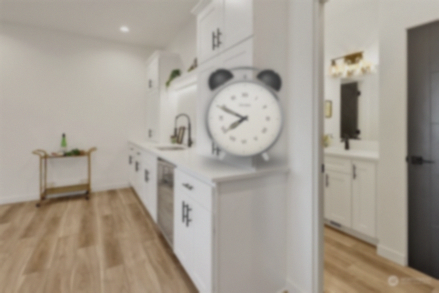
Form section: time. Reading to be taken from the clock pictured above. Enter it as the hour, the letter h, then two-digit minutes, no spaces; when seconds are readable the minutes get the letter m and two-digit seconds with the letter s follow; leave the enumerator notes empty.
7h49
